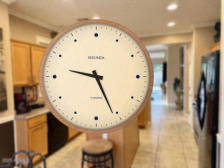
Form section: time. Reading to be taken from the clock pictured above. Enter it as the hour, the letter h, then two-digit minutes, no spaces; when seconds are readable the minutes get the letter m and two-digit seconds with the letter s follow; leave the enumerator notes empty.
9h26
